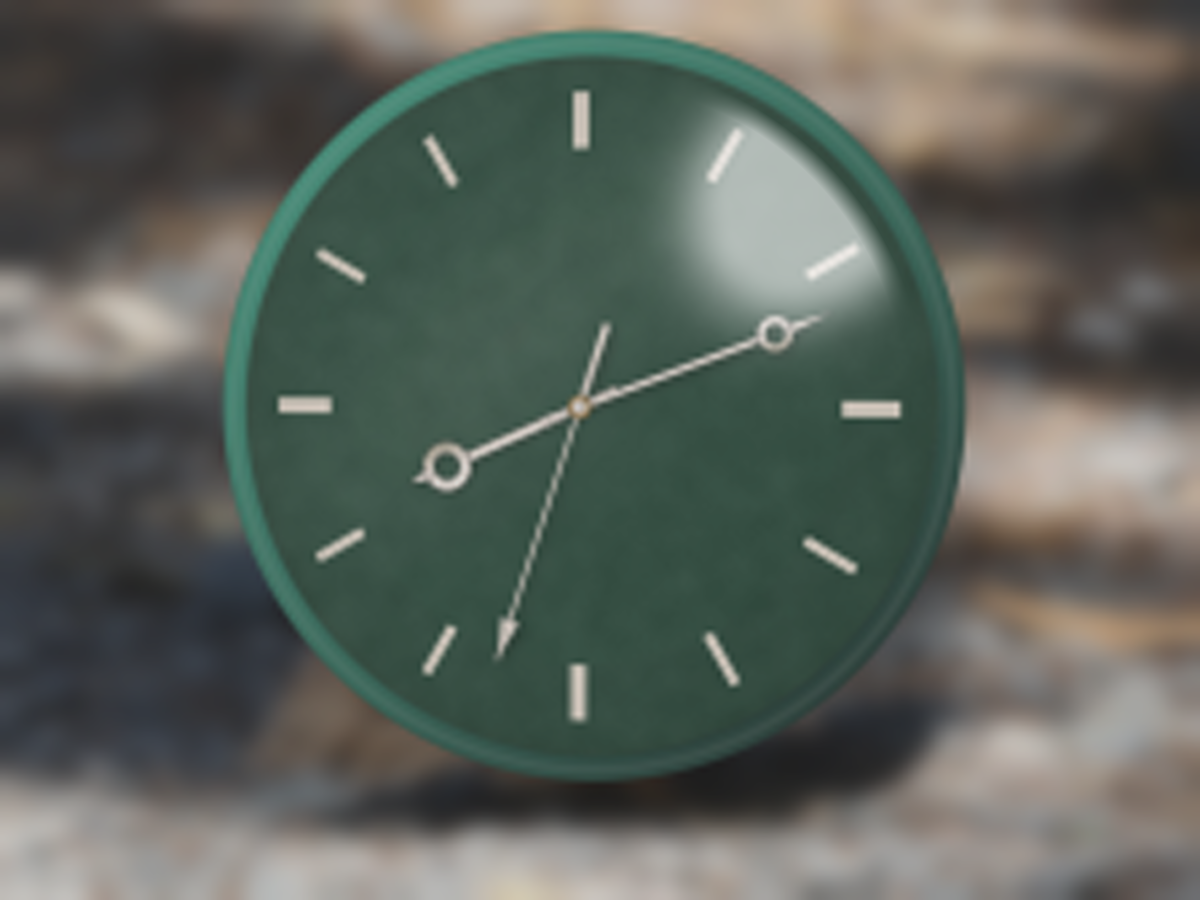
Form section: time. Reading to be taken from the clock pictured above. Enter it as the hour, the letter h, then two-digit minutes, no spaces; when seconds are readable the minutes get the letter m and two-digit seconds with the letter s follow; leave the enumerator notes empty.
8h11m33s
